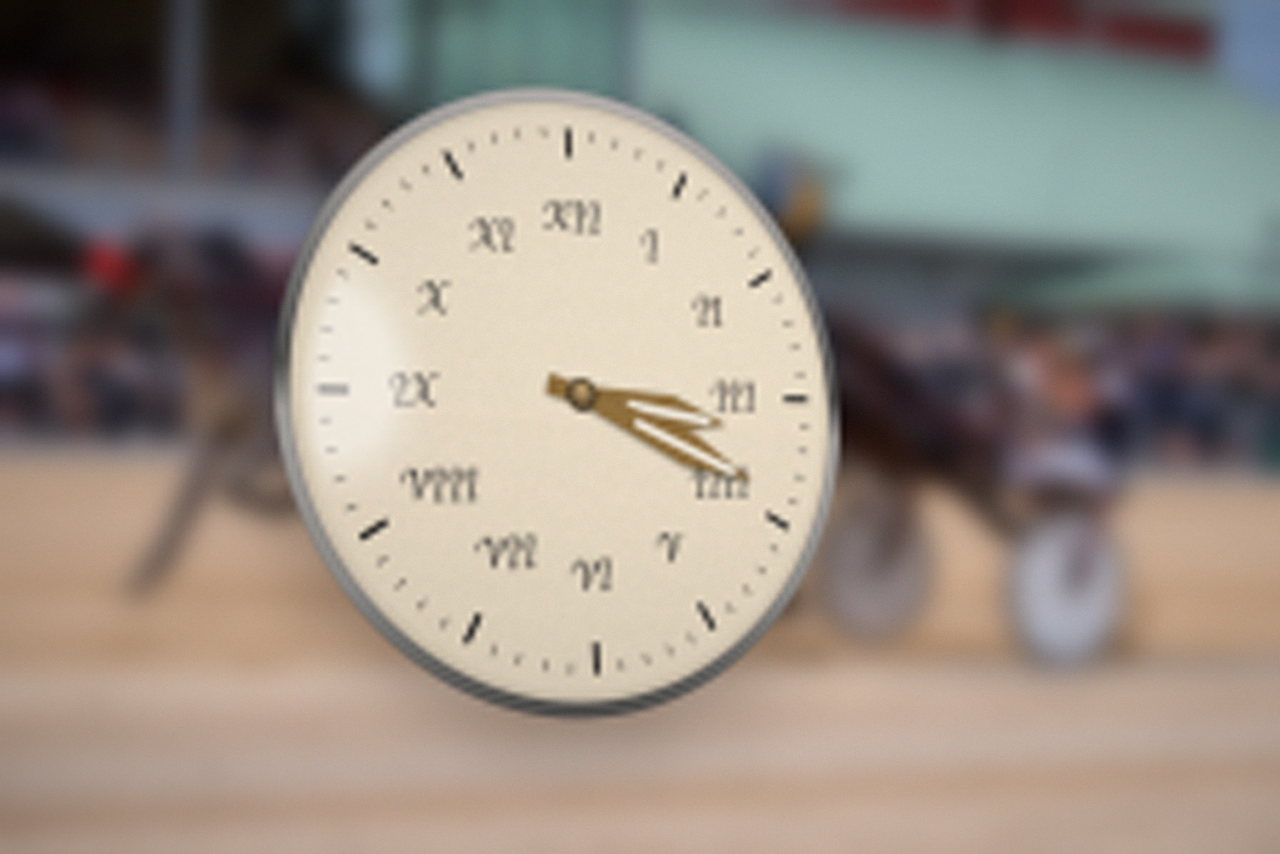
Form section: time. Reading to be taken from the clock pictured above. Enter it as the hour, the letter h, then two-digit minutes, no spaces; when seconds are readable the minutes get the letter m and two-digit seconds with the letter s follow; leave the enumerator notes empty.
3h19
